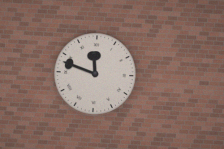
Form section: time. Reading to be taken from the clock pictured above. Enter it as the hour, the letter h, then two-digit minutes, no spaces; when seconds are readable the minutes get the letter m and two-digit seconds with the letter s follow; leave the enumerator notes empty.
11h48
